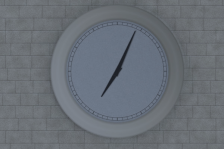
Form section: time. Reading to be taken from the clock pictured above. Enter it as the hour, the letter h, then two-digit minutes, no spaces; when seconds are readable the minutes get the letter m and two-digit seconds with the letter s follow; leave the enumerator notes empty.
7h04
